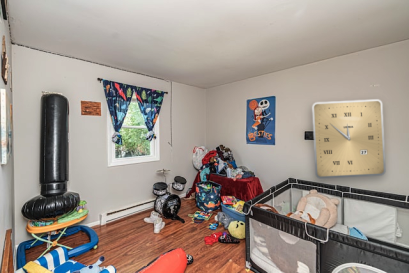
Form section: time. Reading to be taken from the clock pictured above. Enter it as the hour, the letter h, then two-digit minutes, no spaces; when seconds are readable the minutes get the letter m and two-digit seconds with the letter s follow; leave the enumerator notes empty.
11h52
